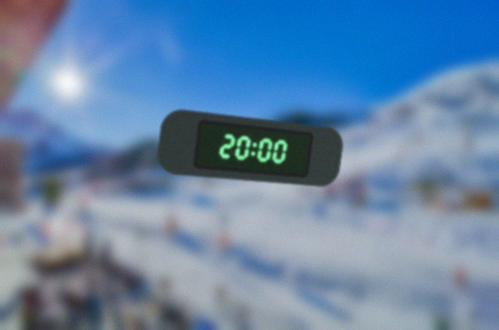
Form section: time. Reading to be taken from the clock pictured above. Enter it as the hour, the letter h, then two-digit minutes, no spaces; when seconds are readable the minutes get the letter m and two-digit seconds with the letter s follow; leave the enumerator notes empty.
20h00
